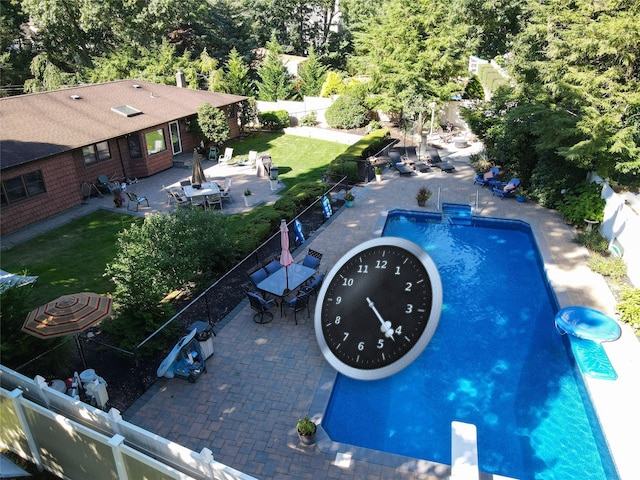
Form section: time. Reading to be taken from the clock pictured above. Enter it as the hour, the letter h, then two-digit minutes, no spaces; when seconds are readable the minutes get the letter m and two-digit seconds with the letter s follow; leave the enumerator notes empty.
4h22
